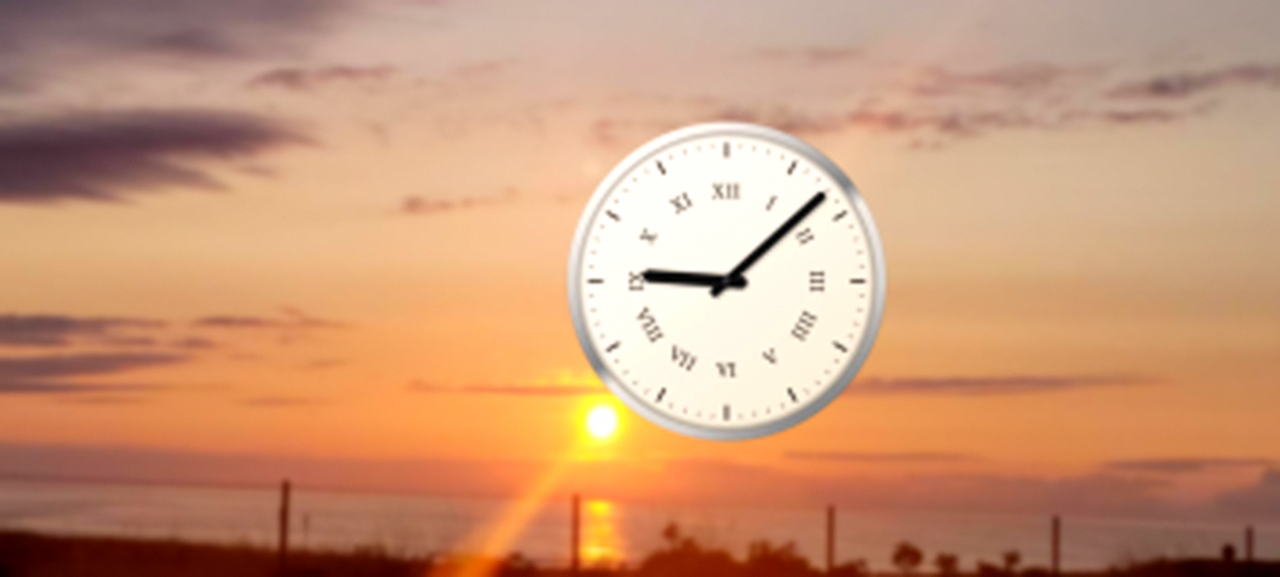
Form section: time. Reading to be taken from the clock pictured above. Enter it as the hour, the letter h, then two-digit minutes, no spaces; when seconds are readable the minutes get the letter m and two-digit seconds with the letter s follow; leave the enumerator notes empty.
9h08
